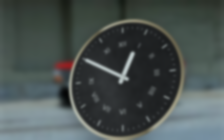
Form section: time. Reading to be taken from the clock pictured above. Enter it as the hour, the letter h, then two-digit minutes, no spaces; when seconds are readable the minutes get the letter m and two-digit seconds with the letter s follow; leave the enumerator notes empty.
12h50
